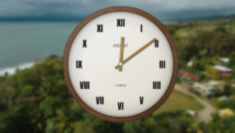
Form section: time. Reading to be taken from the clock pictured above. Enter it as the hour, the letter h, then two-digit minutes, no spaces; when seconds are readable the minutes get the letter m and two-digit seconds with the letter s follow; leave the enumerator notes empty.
12h09
